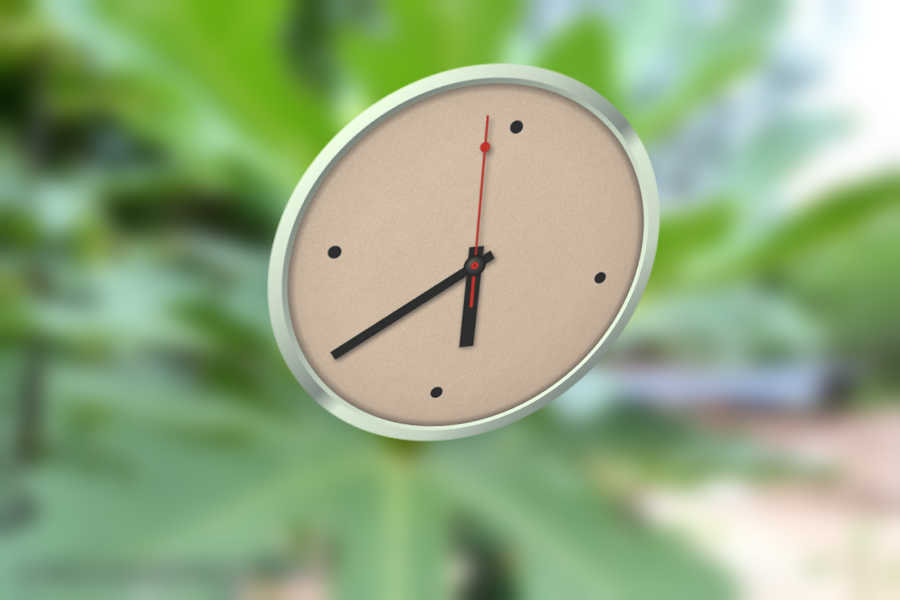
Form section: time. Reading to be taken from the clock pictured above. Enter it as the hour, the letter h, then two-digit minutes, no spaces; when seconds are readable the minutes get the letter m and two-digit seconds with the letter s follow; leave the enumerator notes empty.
5h37m58s
